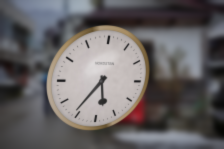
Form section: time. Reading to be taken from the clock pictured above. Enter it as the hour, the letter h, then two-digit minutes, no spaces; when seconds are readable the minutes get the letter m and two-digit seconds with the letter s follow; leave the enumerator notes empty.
5h36
